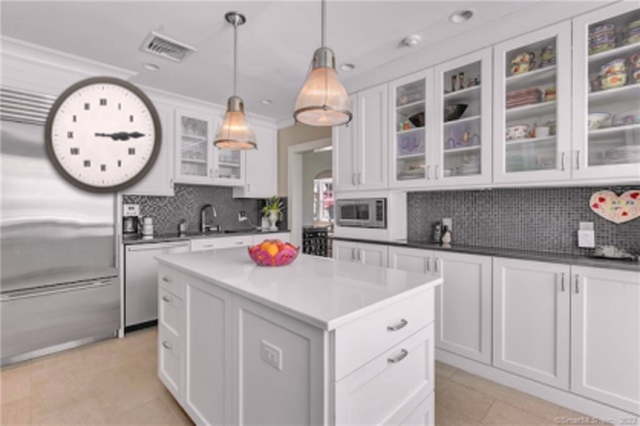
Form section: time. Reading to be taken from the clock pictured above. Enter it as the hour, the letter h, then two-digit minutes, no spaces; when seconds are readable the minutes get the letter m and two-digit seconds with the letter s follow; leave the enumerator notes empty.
3h15
